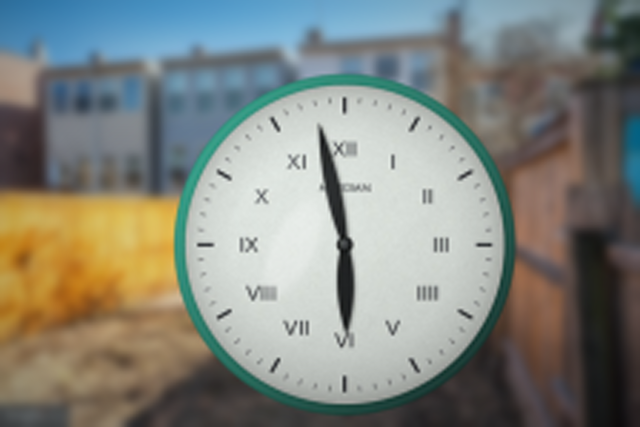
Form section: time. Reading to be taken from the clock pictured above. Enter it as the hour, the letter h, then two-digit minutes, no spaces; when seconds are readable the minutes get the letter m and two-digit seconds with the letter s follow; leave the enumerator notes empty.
5h58
